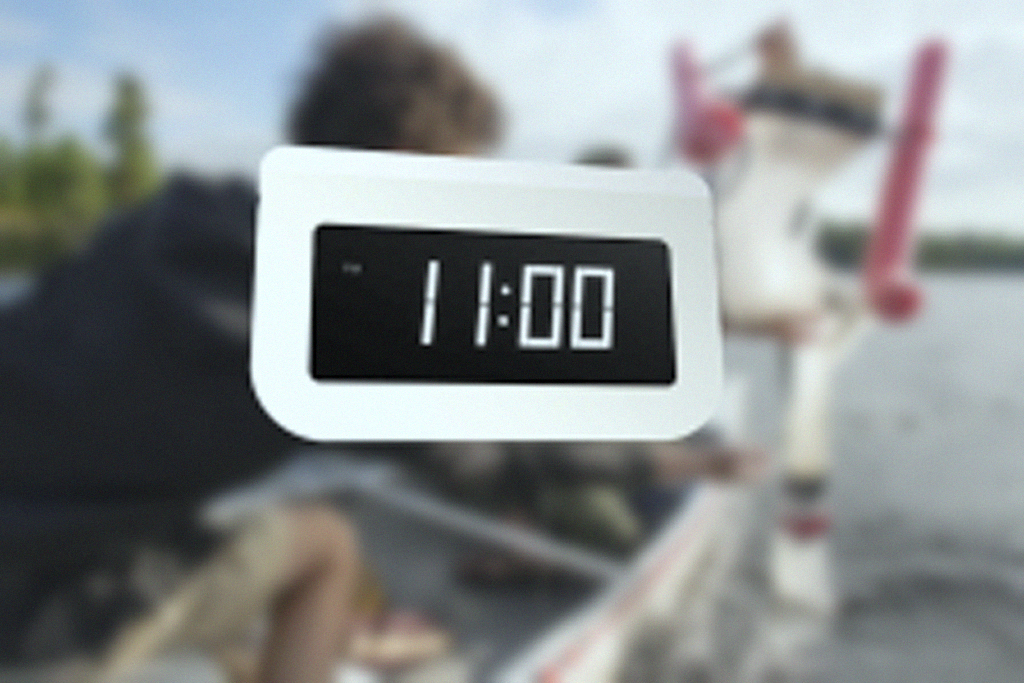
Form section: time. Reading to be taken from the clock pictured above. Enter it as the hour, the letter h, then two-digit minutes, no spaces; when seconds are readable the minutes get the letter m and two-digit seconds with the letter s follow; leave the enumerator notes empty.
11h00
